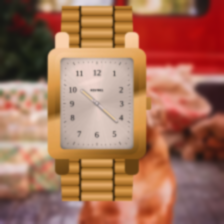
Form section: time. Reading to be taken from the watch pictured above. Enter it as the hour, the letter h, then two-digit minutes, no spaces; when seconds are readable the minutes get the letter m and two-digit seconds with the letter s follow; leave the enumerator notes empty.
10h22
